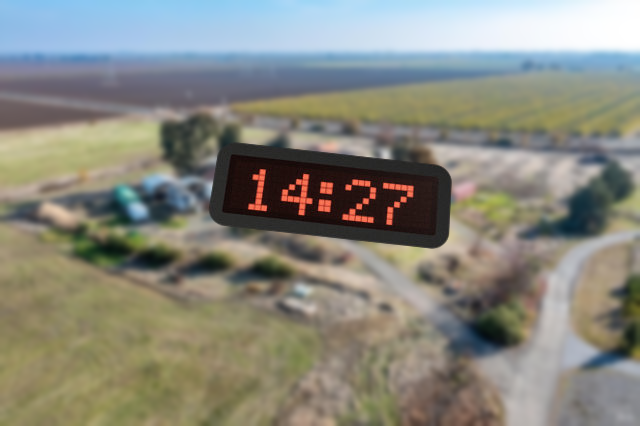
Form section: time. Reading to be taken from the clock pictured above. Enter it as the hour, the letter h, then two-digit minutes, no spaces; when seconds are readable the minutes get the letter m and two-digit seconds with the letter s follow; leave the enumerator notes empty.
14h27
